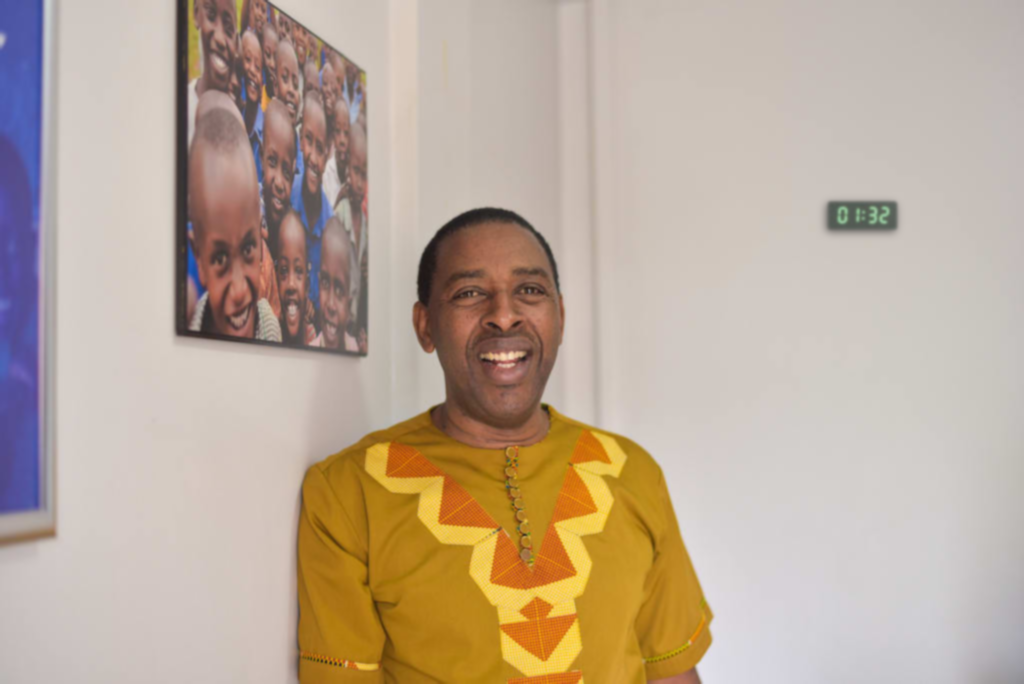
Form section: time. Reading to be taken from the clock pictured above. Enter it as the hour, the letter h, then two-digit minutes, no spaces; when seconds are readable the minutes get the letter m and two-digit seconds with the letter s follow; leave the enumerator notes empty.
1h32
